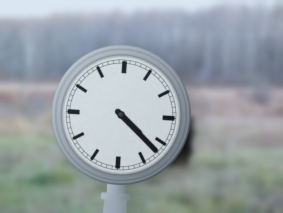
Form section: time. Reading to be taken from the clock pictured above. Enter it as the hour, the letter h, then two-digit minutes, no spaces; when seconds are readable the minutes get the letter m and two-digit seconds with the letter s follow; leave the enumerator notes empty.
4h22
